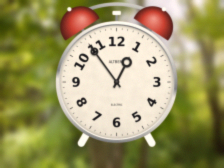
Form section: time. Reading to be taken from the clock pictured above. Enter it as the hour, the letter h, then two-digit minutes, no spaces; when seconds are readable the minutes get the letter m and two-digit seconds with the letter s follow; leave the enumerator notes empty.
12h54
